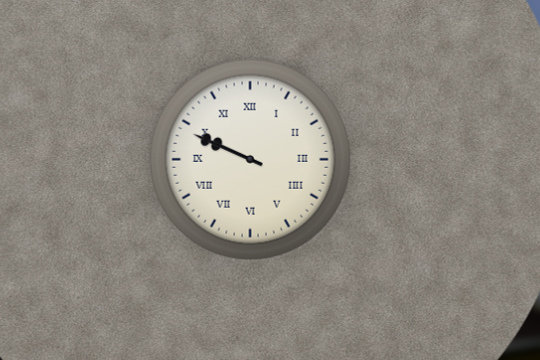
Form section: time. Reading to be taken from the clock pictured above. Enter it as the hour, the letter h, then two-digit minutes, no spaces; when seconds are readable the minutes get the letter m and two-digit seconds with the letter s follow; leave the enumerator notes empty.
9h49
